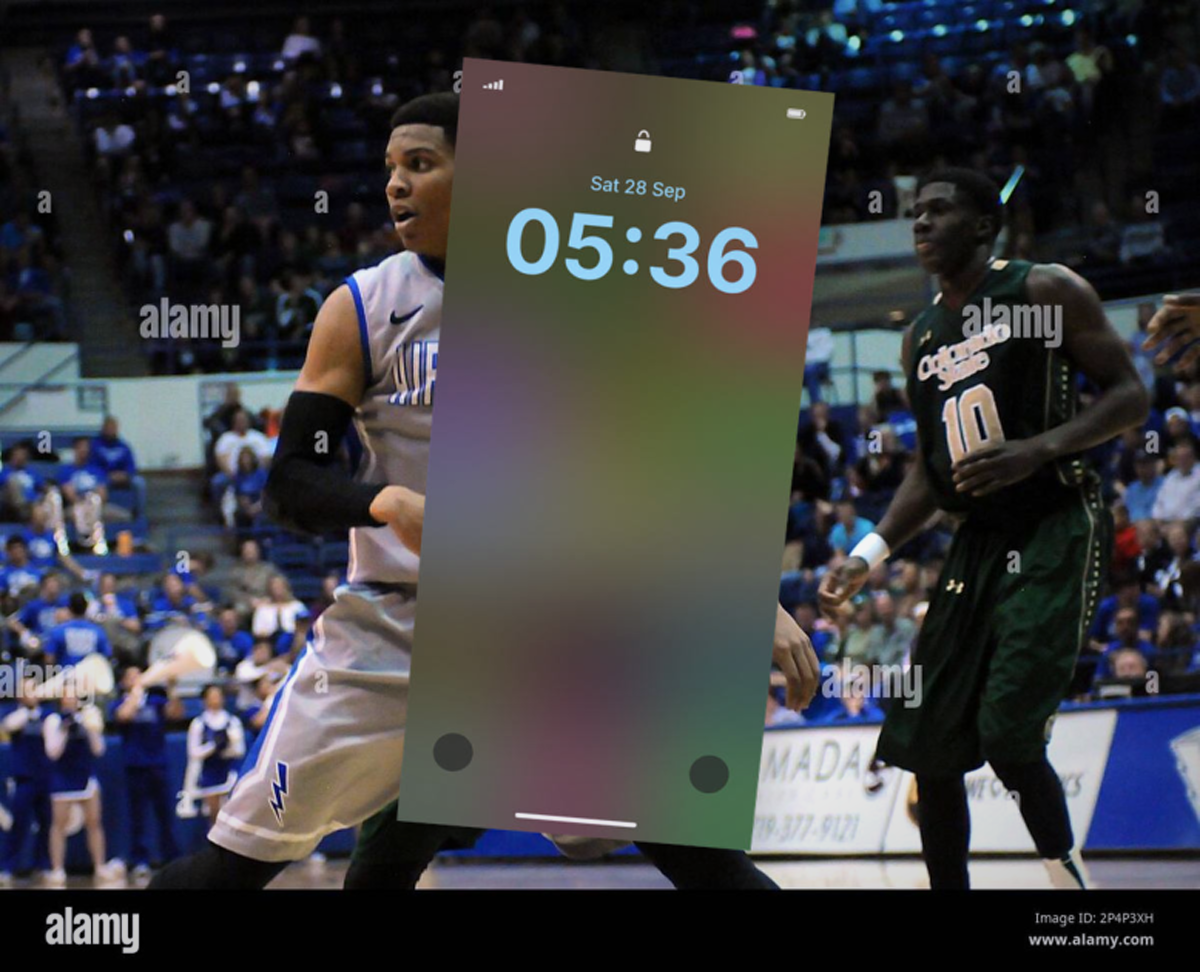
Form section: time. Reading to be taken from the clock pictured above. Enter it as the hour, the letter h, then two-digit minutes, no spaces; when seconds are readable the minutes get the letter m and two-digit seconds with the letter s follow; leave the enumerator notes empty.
5h36
